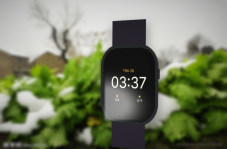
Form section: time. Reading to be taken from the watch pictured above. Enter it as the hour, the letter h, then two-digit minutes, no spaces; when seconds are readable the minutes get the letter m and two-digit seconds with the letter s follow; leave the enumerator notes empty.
3h37
